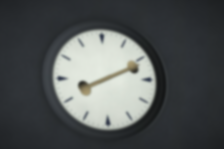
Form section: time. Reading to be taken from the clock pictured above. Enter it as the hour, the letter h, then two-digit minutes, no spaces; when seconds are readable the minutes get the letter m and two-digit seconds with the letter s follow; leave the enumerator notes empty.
8h11
